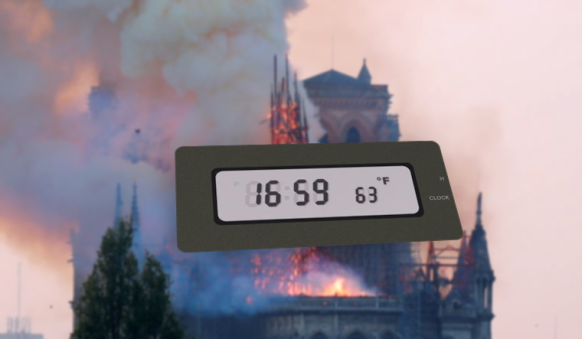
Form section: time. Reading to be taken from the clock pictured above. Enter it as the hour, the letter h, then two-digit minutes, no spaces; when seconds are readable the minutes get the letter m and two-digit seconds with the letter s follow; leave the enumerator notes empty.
16h59
